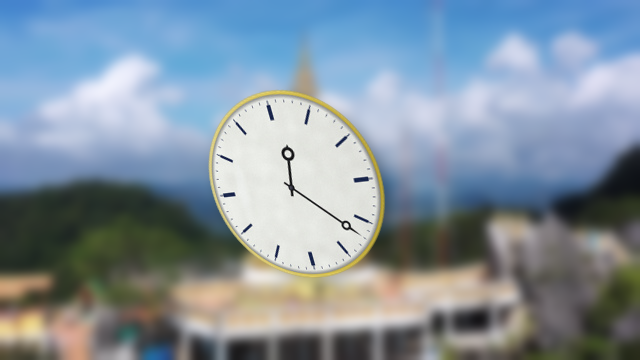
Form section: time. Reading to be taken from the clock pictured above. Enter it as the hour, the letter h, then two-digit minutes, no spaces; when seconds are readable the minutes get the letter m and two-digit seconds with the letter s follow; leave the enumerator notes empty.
12h22
